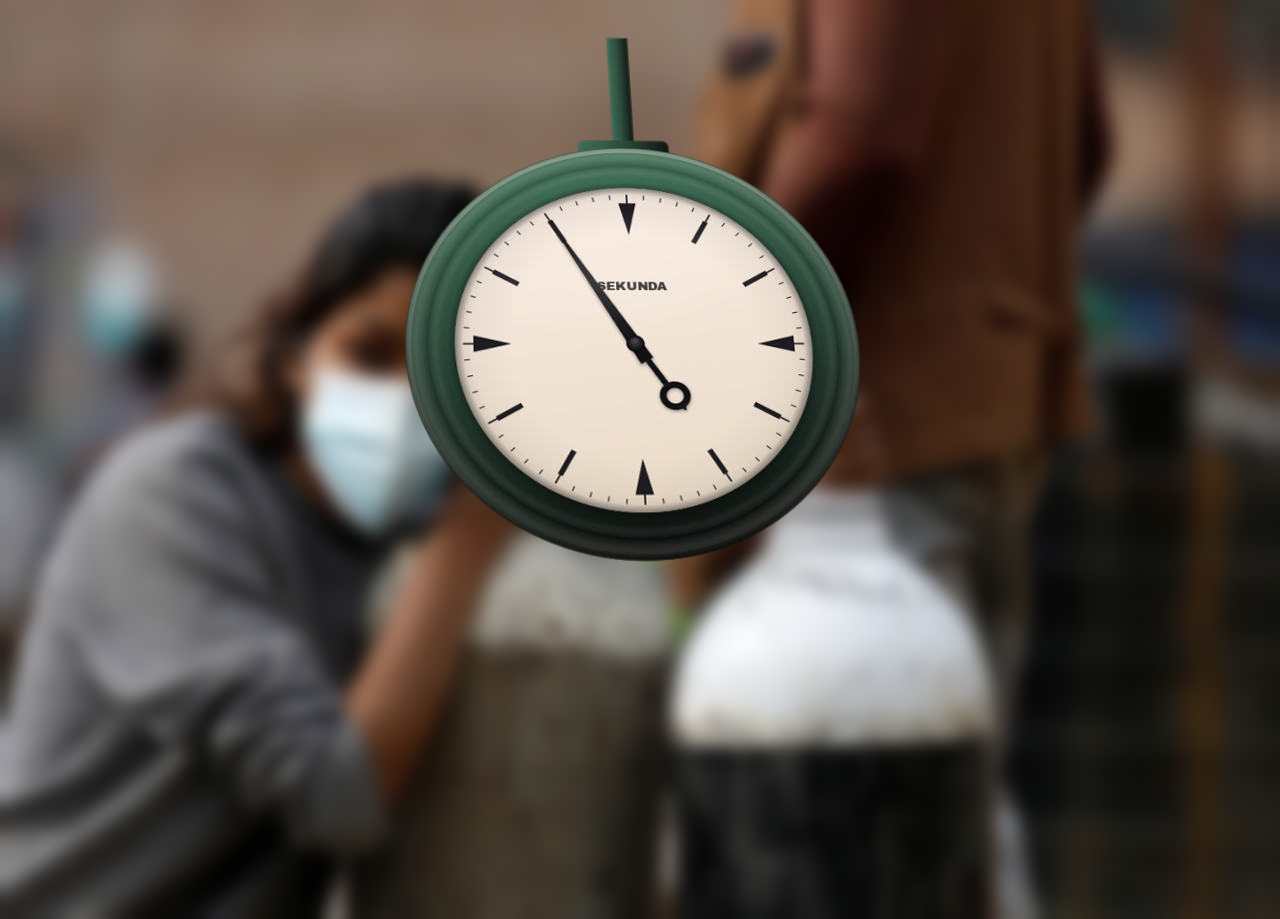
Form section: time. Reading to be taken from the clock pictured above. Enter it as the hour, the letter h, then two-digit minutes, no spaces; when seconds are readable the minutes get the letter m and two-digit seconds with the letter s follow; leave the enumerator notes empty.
4h55
